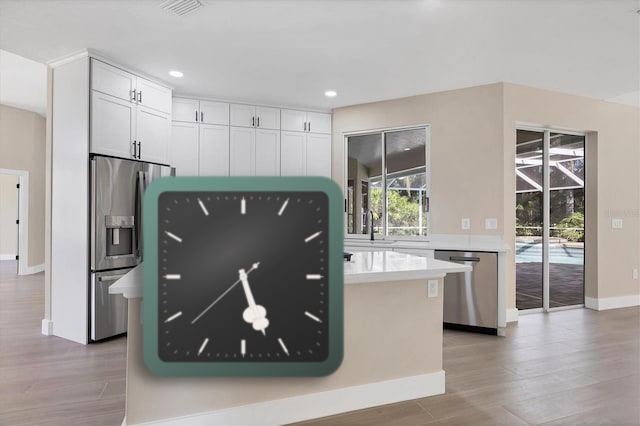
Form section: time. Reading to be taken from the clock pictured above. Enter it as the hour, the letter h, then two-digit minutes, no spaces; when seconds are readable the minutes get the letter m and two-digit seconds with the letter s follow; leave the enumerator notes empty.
5h26m38s
